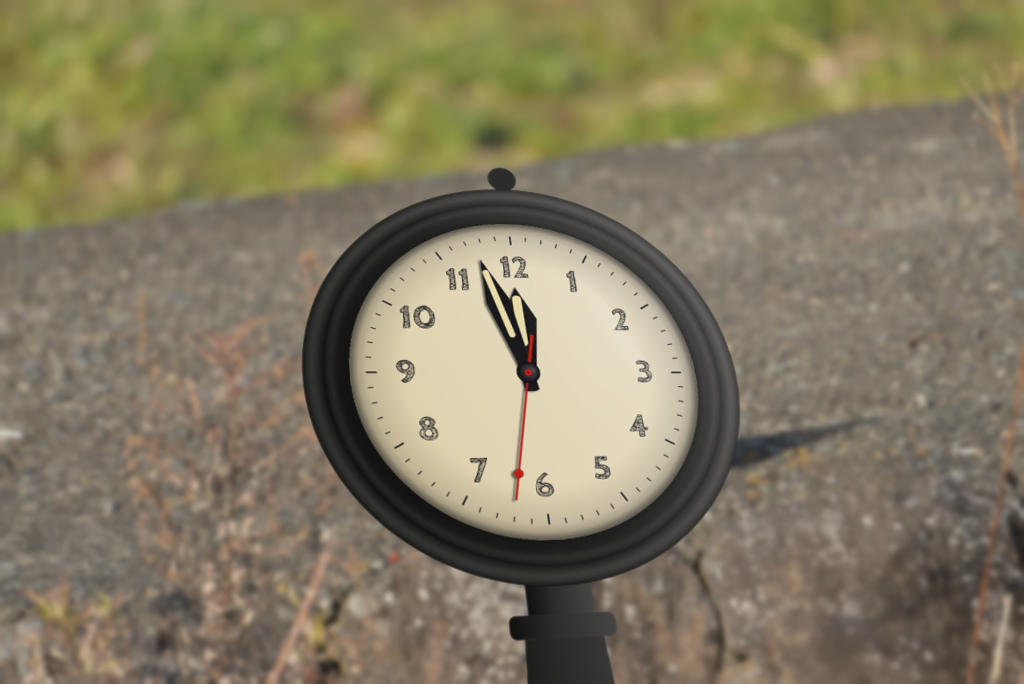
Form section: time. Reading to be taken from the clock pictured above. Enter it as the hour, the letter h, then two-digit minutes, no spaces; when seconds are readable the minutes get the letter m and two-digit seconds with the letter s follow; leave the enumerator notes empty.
11h57m32s
